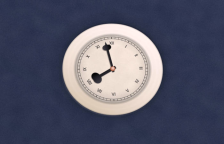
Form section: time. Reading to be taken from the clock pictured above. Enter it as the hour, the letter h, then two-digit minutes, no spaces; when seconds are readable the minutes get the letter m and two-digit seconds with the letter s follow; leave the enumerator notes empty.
7h58
